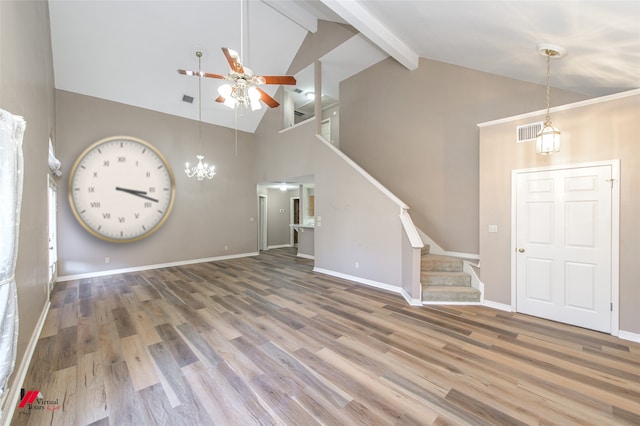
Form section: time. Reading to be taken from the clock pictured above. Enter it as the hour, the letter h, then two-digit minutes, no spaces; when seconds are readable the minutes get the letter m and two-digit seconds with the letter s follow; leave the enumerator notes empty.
3h18
